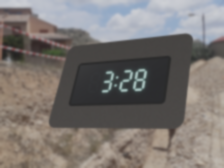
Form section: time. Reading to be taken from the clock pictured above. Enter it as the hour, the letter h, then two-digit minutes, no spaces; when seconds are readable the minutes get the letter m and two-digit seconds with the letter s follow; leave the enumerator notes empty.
3h28
